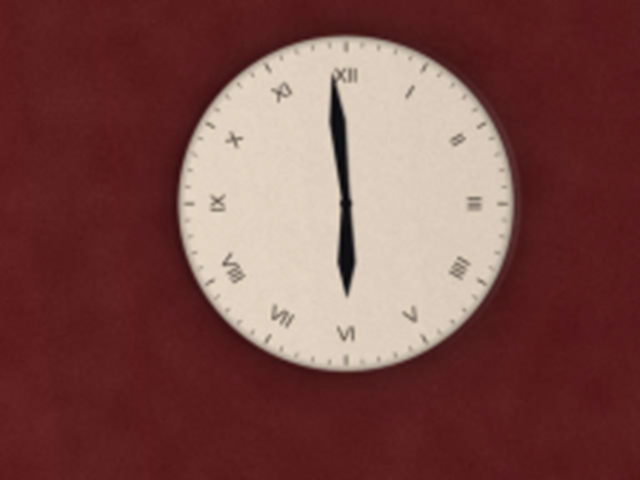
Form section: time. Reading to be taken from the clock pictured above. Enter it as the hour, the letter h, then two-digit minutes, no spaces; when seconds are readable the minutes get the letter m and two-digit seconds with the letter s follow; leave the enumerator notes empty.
5h59
